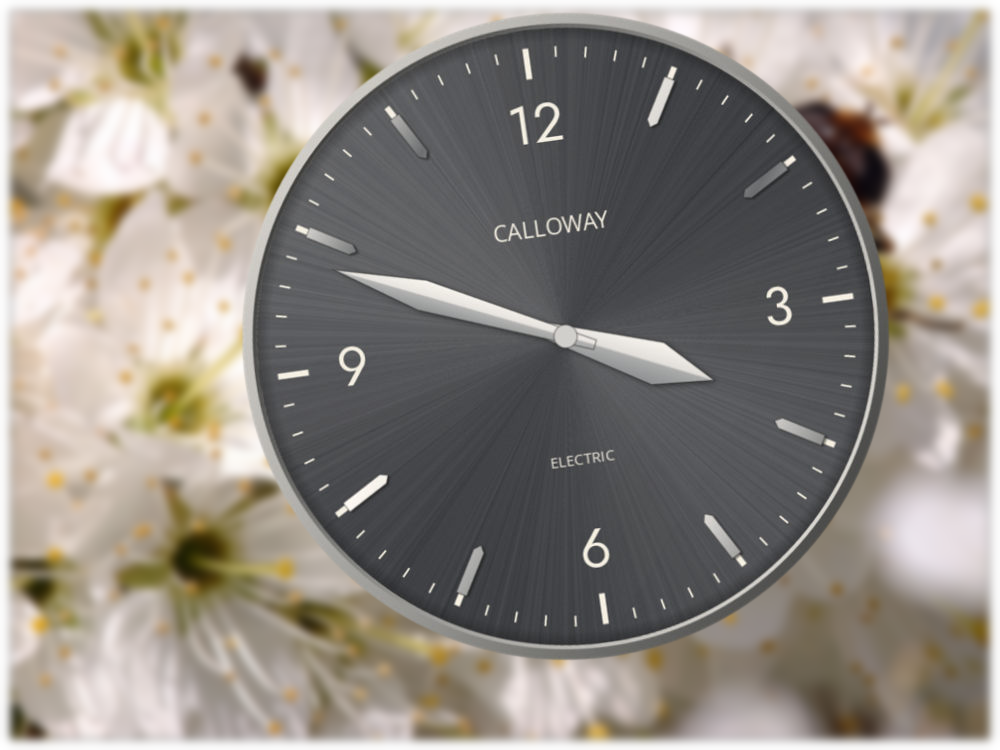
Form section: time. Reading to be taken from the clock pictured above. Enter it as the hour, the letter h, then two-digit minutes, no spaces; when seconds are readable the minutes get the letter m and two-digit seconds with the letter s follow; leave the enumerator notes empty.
3h49
